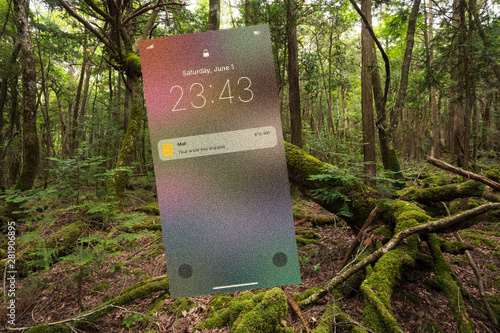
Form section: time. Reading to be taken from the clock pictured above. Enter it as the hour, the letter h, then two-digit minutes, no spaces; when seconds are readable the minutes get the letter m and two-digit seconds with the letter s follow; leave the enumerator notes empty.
23h43
